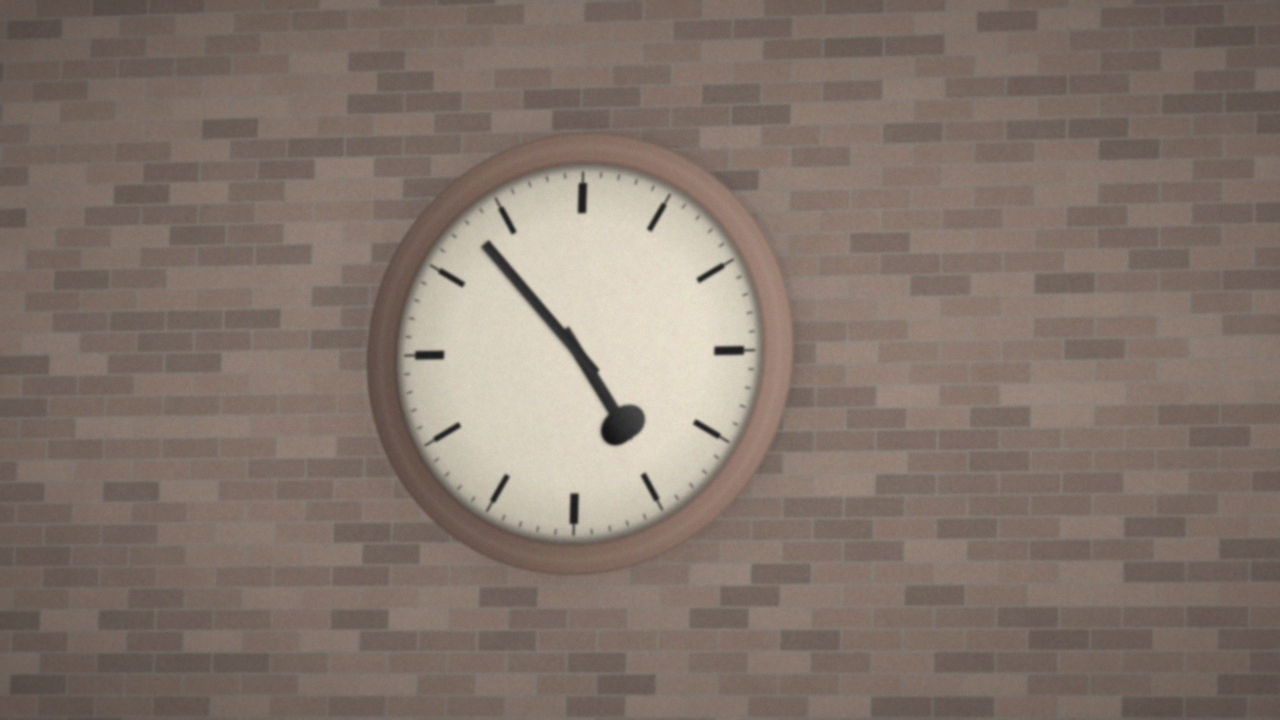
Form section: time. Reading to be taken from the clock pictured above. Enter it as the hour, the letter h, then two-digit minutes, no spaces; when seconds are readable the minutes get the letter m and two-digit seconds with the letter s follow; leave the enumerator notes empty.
4h53
